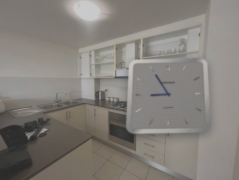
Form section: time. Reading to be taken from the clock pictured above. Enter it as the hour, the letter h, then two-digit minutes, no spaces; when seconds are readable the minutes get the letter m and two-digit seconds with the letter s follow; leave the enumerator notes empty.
8h55
